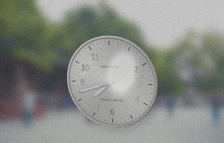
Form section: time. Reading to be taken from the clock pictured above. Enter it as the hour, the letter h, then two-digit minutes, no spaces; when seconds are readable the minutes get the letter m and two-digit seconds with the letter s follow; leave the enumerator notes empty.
7h42
